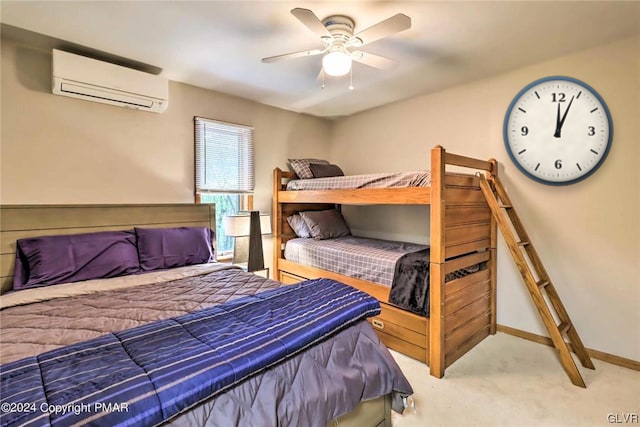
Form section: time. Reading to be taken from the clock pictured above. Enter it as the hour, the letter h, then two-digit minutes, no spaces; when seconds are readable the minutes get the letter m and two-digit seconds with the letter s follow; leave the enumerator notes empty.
12h04
